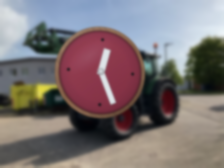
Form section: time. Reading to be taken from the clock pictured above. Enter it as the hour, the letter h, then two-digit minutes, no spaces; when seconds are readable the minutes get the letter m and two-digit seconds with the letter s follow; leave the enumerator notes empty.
12h26
